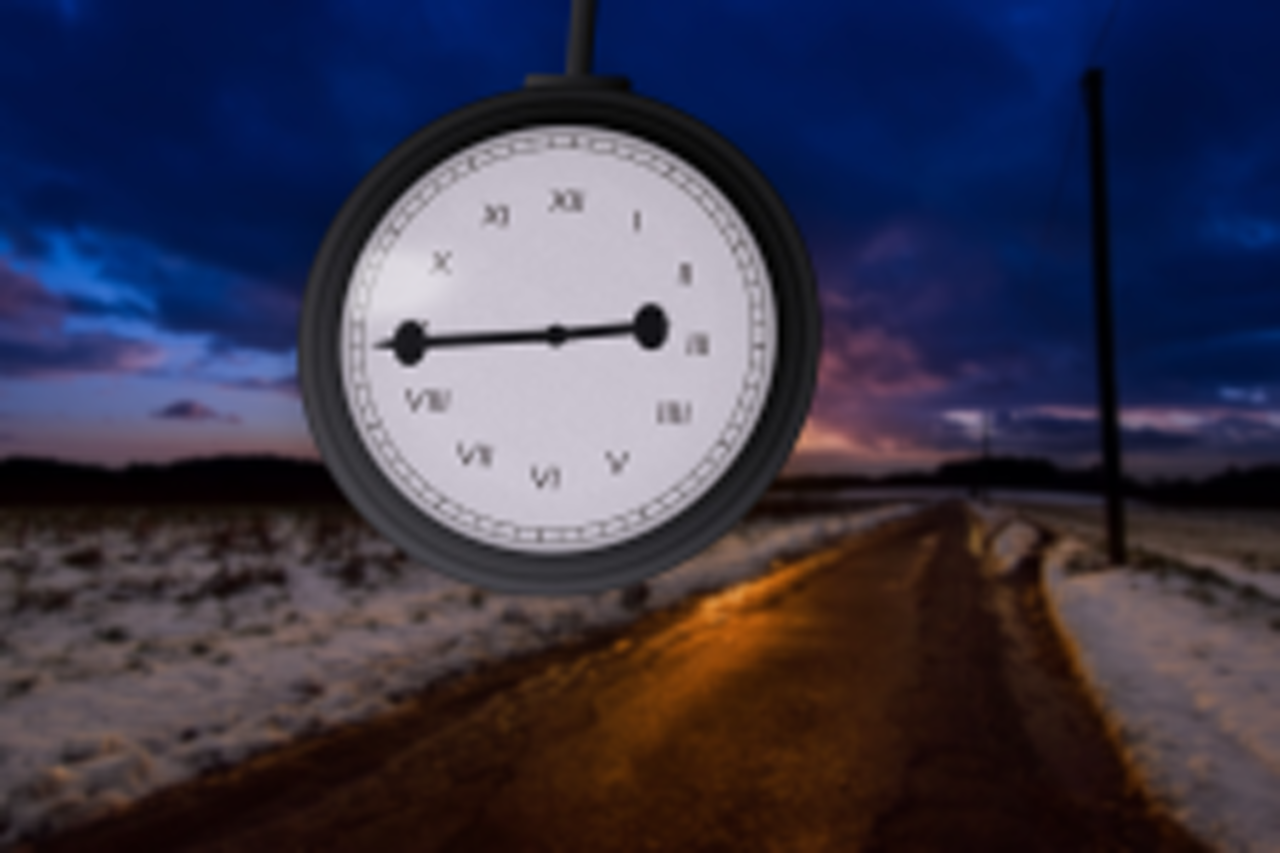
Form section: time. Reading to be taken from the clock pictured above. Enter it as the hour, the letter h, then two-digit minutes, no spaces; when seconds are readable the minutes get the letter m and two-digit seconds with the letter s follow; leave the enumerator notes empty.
2h44
